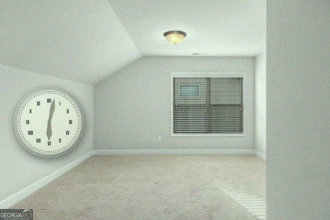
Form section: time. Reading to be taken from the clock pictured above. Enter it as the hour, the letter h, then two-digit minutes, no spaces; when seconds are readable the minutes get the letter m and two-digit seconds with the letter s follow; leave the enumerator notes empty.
6h02
